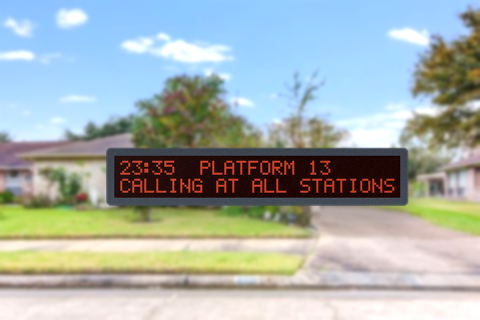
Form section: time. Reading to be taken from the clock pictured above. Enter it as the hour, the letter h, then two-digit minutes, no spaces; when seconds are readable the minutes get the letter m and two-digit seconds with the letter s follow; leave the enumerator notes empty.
23h35
